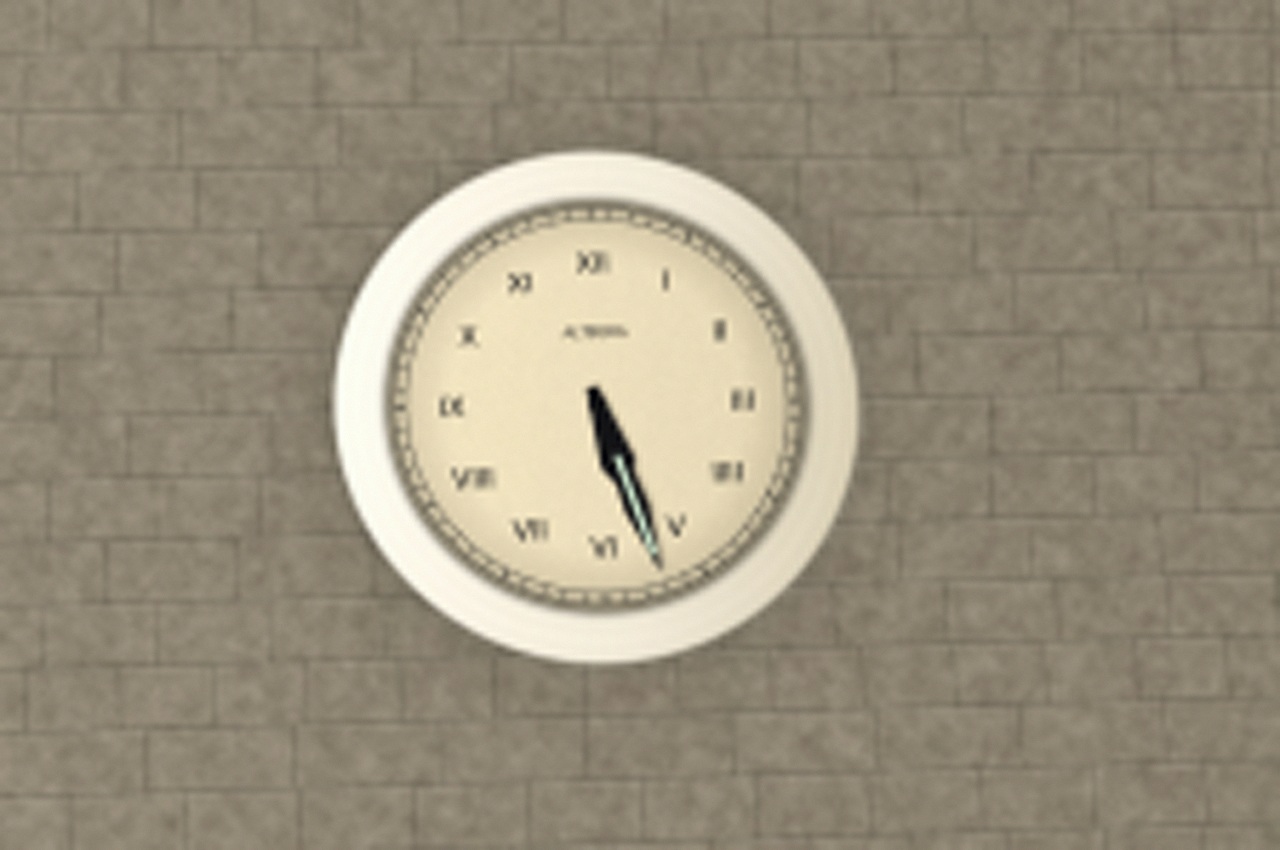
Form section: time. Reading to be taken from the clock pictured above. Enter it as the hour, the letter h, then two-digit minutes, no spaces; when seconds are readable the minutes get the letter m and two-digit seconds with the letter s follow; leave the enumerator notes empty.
5h27
